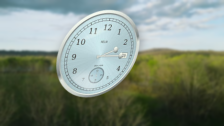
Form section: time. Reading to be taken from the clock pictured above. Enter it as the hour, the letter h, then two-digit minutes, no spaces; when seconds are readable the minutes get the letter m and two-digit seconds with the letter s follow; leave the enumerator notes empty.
2h15
